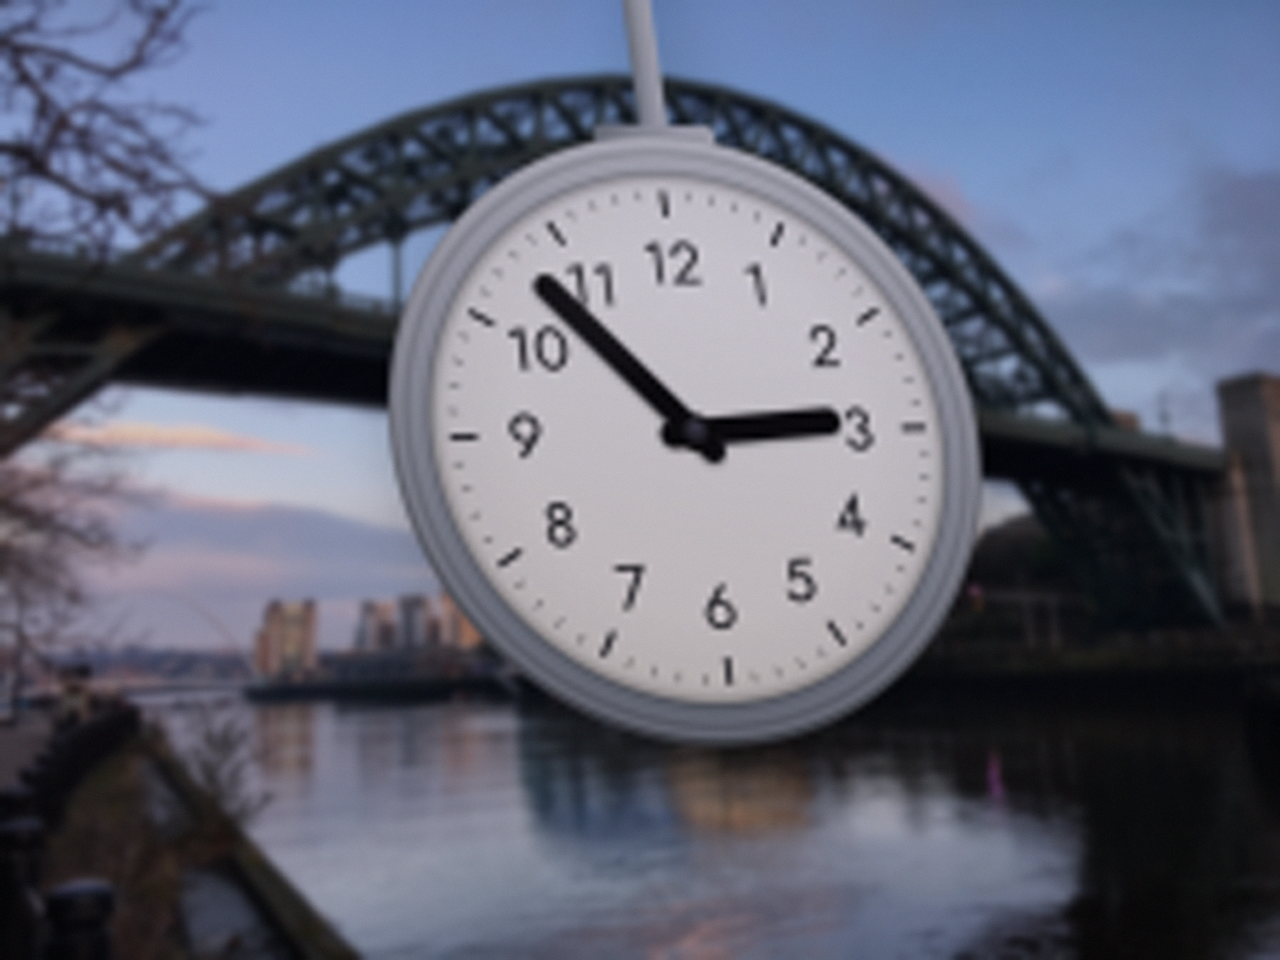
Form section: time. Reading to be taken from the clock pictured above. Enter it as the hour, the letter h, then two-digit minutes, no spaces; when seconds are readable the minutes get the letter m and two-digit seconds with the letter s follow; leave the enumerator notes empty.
2h53
